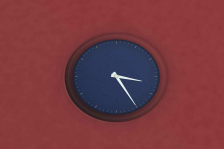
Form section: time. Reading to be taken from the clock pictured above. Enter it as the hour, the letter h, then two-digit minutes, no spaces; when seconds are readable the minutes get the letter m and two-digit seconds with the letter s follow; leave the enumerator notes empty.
3h25
